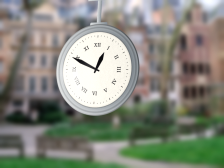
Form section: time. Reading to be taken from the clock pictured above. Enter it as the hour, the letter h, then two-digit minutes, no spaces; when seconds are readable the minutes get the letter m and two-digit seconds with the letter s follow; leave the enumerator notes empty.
12h49
